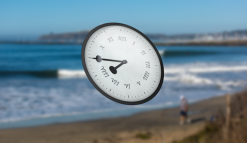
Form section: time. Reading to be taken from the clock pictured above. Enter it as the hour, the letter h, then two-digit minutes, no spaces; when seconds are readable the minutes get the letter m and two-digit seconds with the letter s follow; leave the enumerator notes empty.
7h45
